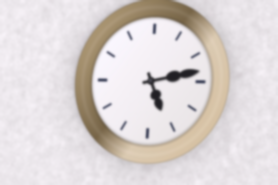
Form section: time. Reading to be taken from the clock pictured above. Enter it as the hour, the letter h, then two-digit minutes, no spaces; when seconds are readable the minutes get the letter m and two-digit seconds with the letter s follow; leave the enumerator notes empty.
5h13
